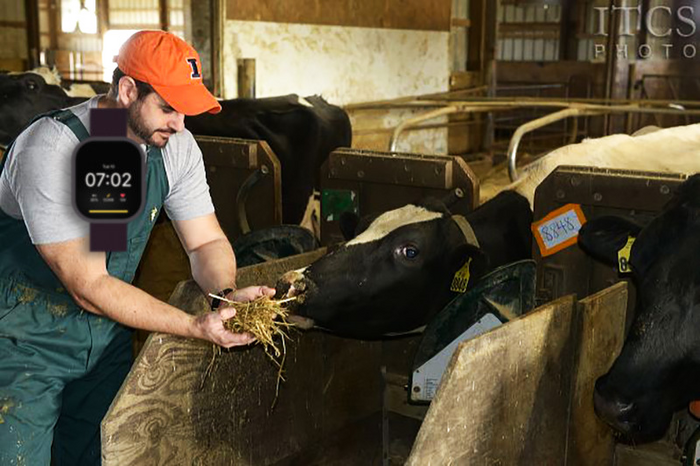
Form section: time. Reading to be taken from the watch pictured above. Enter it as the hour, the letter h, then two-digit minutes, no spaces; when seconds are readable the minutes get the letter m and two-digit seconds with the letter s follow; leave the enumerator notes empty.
7h02
